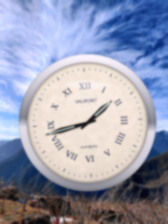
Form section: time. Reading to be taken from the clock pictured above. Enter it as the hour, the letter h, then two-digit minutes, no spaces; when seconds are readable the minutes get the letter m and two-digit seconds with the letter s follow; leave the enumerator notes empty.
1h43
